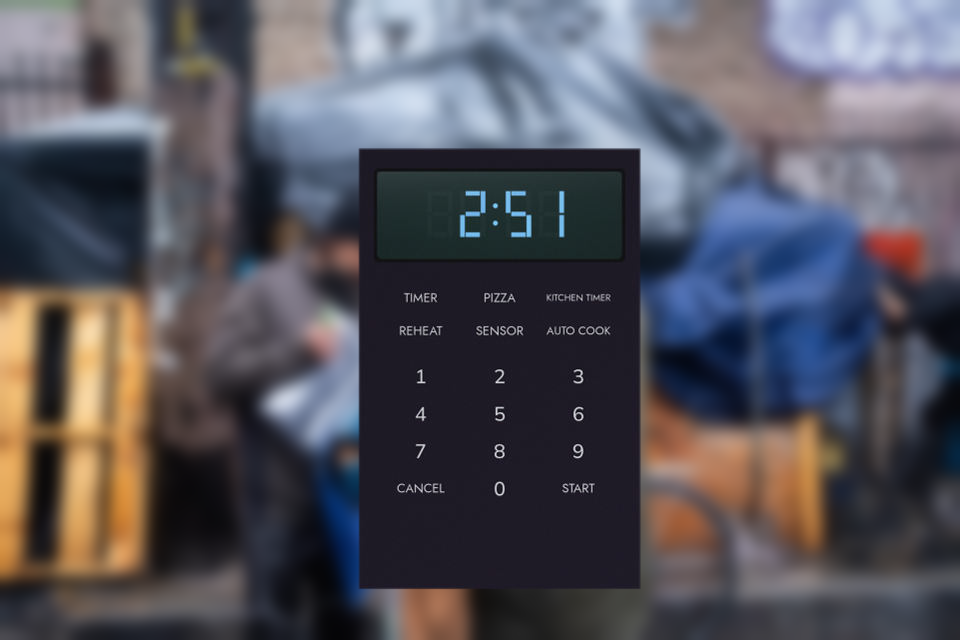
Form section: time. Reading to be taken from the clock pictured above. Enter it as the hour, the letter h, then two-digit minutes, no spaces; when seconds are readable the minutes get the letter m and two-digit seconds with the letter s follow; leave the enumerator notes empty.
2h51
